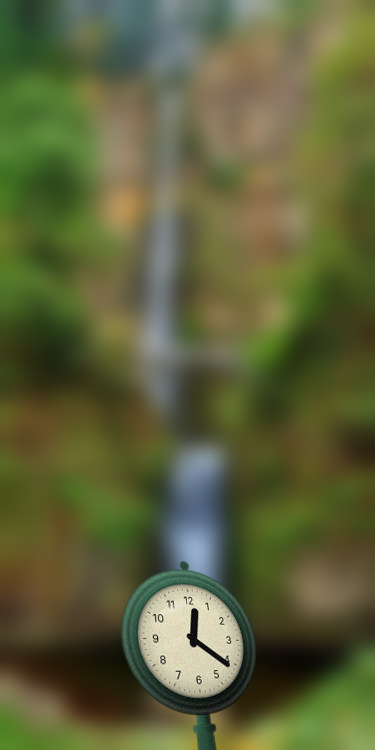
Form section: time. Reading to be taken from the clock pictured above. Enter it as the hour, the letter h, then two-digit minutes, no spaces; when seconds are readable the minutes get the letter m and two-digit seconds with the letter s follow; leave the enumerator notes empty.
12h21
